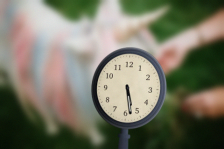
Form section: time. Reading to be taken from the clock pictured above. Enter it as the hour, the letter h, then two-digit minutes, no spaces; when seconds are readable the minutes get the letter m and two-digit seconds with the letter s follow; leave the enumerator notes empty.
5h28
